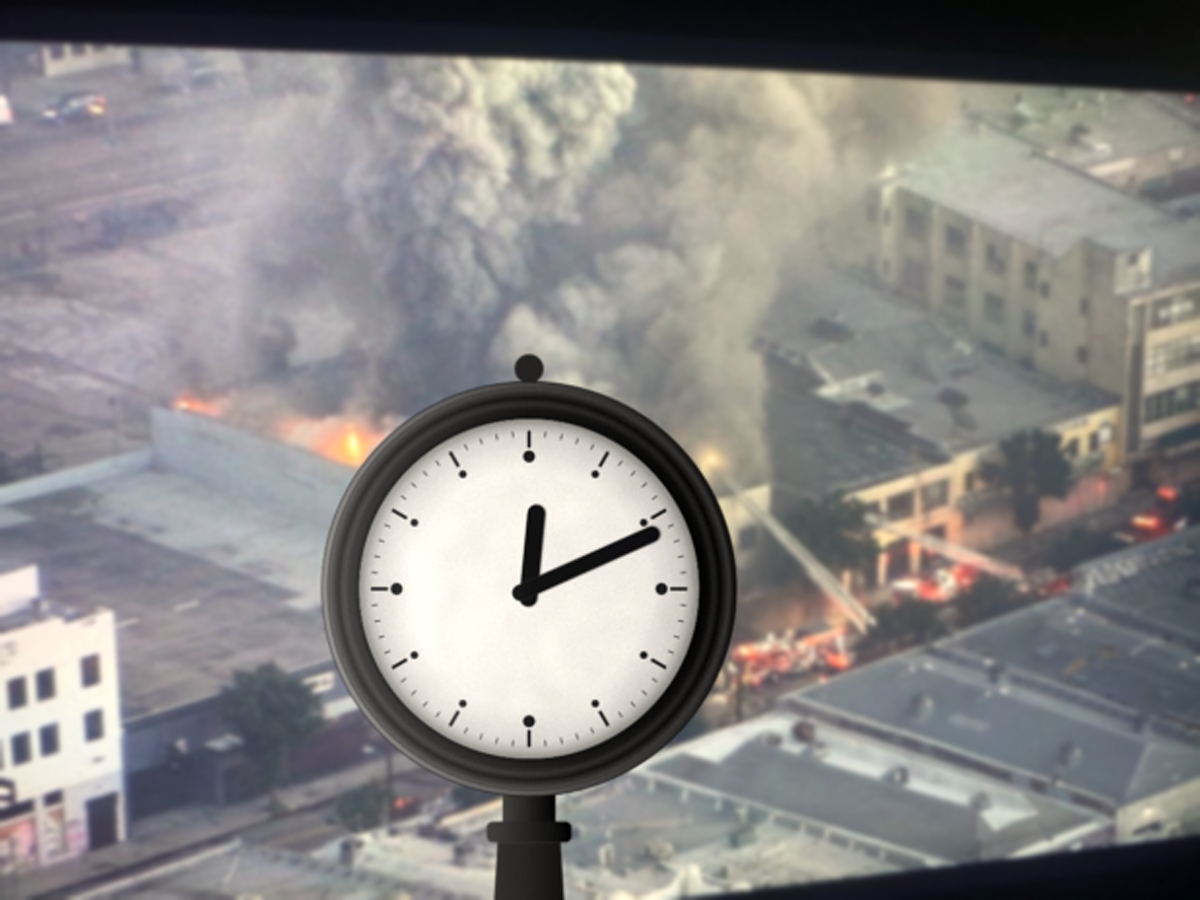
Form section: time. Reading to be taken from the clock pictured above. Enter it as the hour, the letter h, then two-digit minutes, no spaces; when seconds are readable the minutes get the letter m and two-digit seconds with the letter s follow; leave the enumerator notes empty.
12h11
